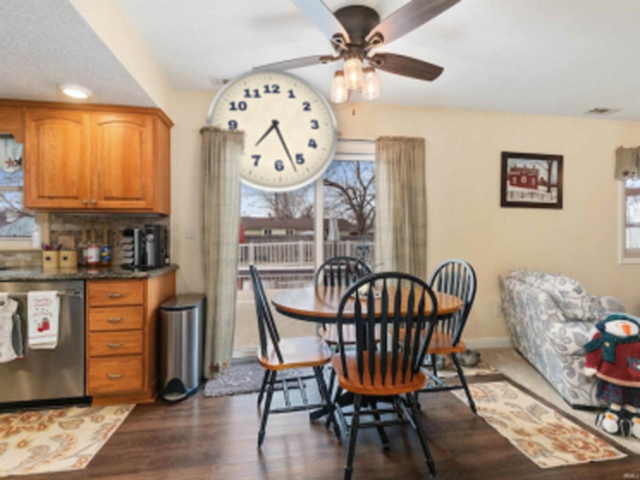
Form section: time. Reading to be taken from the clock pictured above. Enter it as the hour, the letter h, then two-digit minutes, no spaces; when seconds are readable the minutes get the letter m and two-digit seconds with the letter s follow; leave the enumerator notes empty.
7h27
